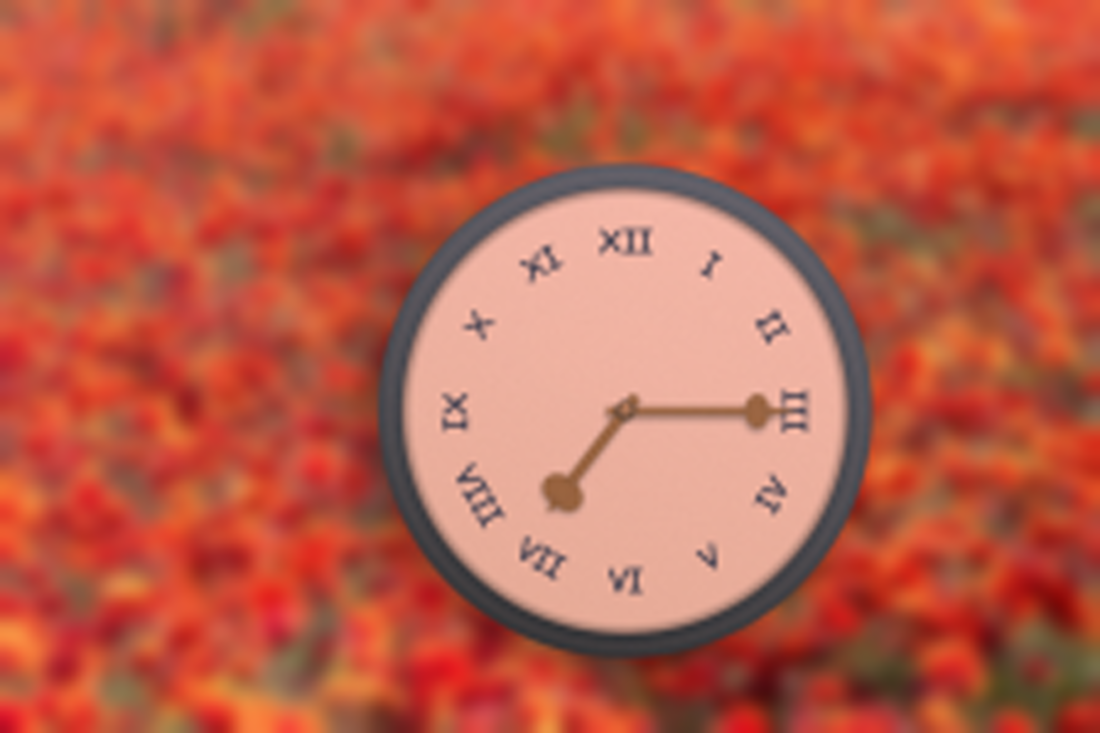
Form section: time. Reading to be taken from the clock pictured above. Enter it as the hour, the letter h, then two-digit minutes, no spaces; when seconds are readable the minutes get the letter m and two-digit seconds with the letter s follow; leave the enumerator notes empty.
7h15
